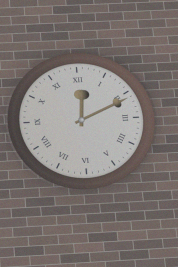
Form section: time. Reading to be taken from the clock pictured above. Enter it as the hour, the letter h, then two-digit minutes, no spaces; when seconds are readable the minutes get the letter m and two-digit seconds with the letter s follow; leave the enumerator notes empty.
12h11
